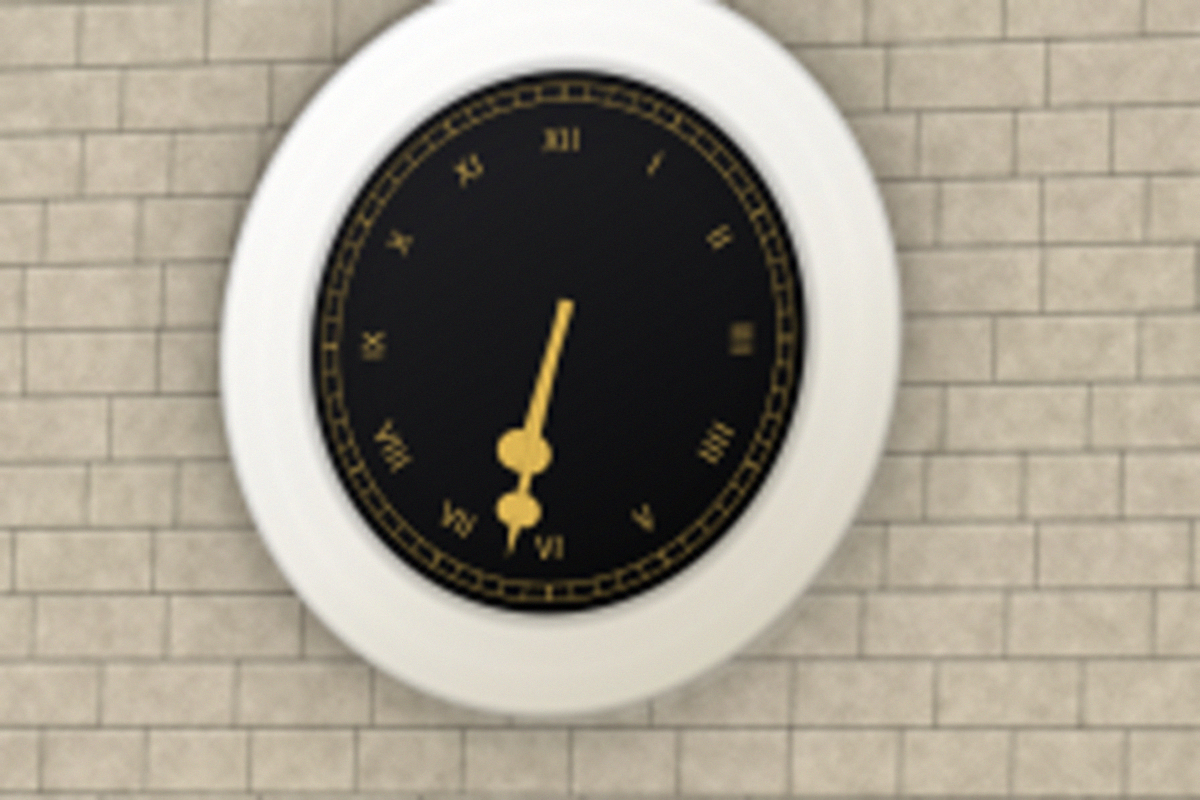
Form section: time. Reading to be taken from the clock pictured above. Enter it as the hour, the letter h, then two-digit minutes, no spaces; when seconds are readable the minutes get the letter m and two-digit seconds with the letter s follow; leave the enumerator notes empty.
6h32
